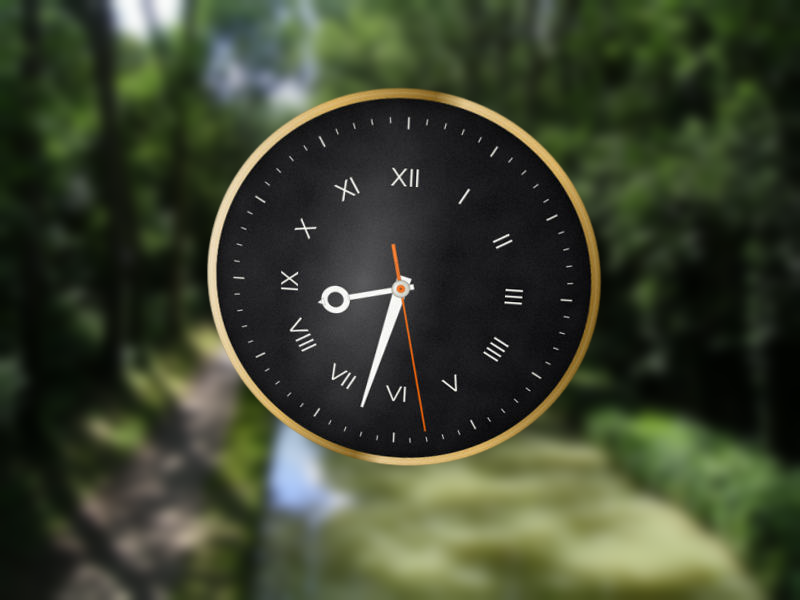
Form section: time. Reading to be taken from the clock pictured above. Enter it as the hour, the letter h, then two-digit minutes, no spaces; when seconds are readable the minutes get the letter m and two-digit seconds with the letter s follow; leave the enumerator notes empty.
8h32m28s
